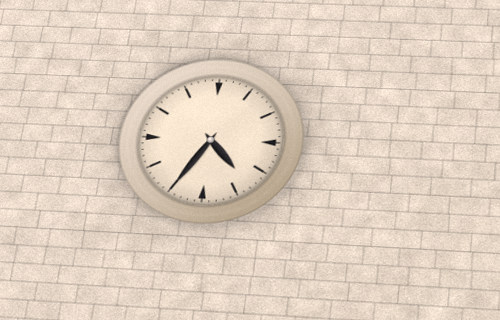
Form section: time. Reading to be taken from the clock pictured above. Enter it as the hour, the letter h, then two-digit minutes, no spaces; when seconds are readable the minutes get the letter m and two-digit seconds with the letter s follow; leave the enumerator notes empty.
4h35
